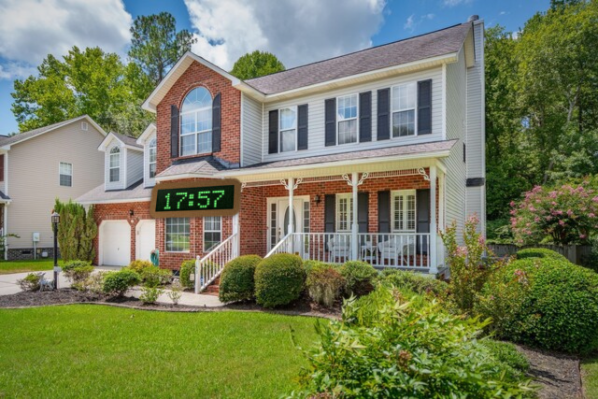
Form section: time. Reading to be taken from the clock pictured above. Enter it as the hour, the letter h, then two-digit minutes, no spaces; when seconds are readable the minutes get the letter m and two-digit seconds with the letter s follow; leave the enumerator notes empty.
17h57
